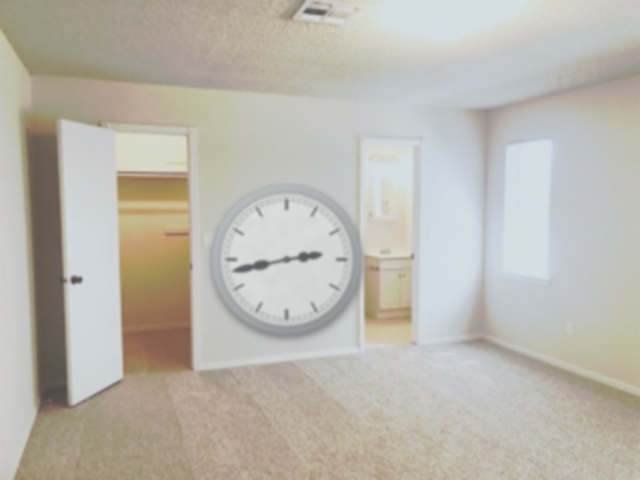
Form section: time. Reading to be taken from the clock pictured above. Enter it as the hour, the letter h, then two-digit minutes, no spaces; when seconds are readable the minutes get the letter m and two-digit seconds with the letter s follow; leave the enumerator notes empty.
2h43
